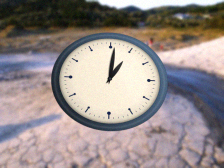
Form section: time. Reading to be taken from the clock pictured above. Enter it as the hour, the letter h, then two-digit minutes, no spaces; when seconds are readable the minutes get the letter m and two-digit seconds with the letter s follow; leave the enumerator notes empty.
1h01
